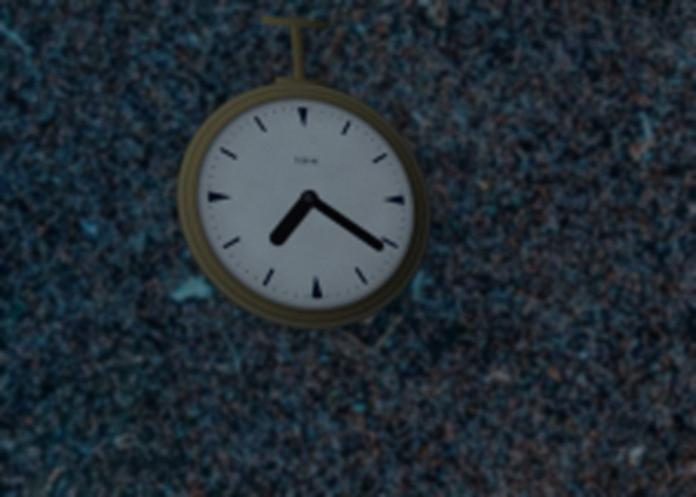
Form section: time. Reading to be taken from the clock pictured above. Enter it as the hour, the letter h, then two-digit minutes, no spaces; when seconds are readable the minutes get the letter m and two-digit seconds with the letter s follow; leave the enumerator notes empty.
7h21
